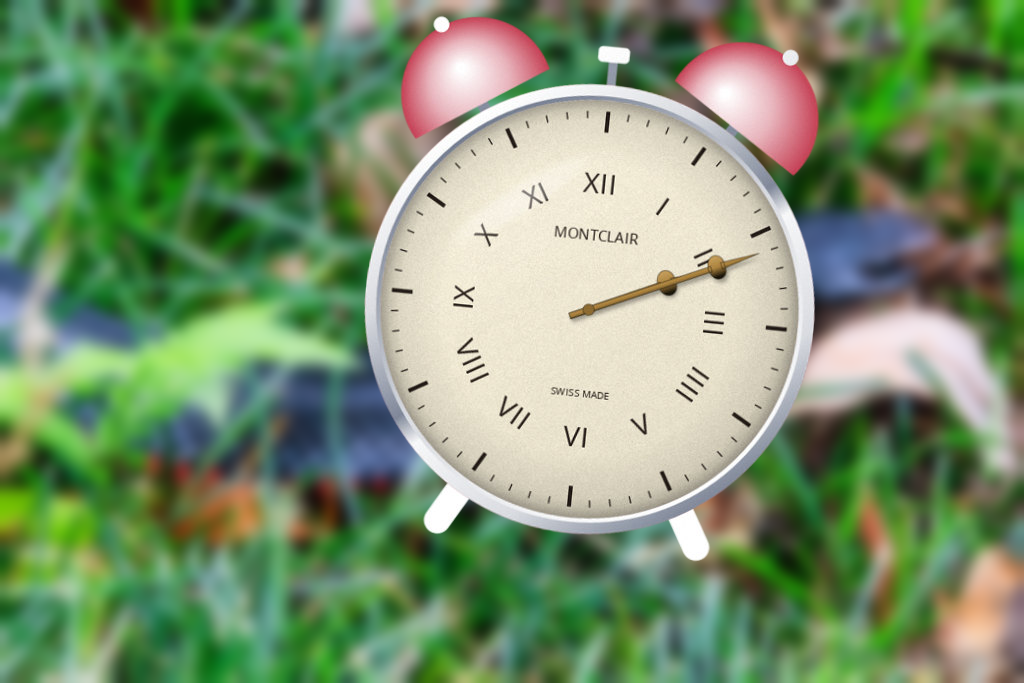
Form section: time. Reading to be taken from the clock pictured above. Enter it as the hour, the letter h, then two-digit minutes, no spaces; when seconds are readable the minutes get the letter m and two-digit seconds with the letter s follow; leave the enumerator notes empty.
2h11
